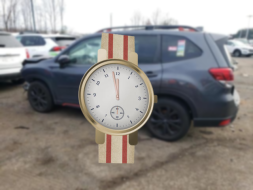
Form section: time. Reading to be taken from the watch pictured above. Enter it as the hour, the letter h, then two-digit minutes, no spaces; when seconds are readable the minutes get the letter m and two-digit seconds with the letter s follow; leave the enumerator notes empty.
11h58
